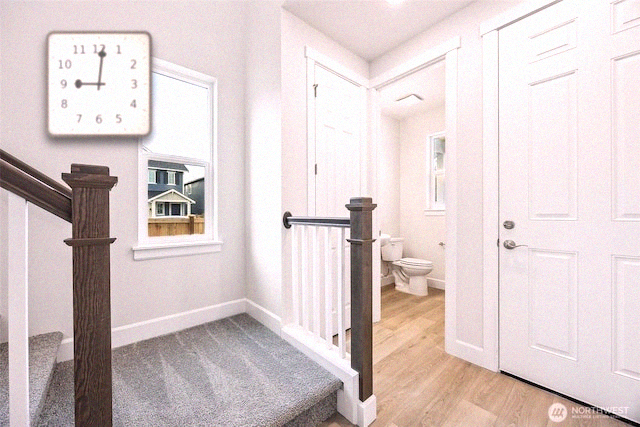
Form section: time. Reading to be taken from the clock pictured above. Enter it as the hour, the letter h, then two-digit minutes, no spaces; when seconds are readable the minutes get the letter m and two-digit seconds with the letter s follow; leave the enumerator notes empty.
9h01
